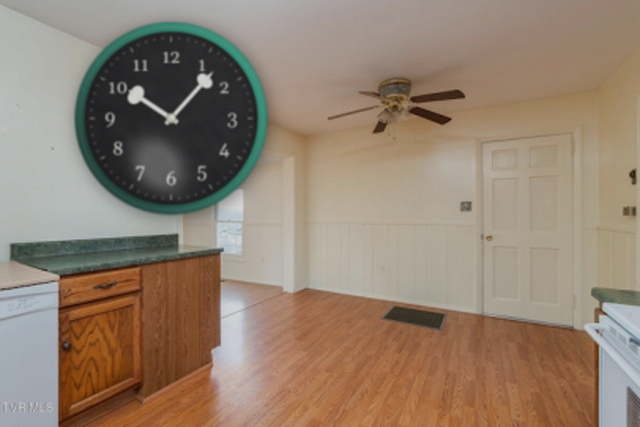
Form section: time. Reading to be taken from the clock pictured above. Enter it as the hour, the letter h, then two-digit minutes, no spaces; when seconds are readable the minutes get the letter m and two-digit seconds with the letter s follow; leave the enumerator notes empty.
10h07
